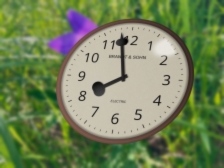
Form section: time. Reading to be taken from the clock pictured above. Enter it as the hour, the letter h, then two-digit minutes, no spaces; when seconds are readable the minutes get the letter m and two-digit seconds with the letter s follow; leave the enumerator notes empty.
7h58
